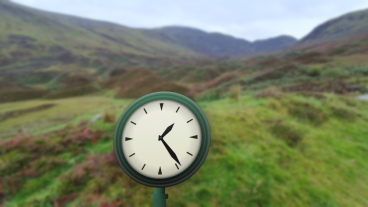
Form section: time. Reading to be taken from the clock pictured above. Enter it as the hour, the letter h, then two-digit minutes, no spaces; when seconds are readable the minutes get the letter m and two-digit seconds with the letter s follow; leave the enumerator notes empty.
1h24
